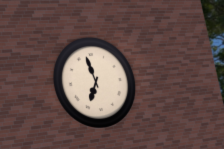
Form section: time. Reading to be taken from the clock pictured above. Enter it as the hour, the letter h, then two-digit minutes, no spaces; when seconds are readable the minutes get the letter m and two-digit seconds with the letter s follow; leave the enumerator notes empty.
6h58
